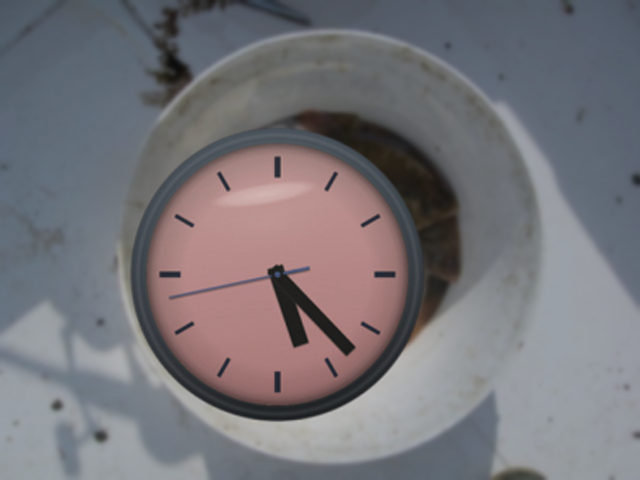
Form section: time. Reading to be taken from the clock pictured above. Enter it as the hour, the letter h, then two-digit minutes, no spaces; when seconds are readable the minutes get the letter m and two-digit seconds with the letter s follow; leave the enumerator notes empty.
5h22m43s
